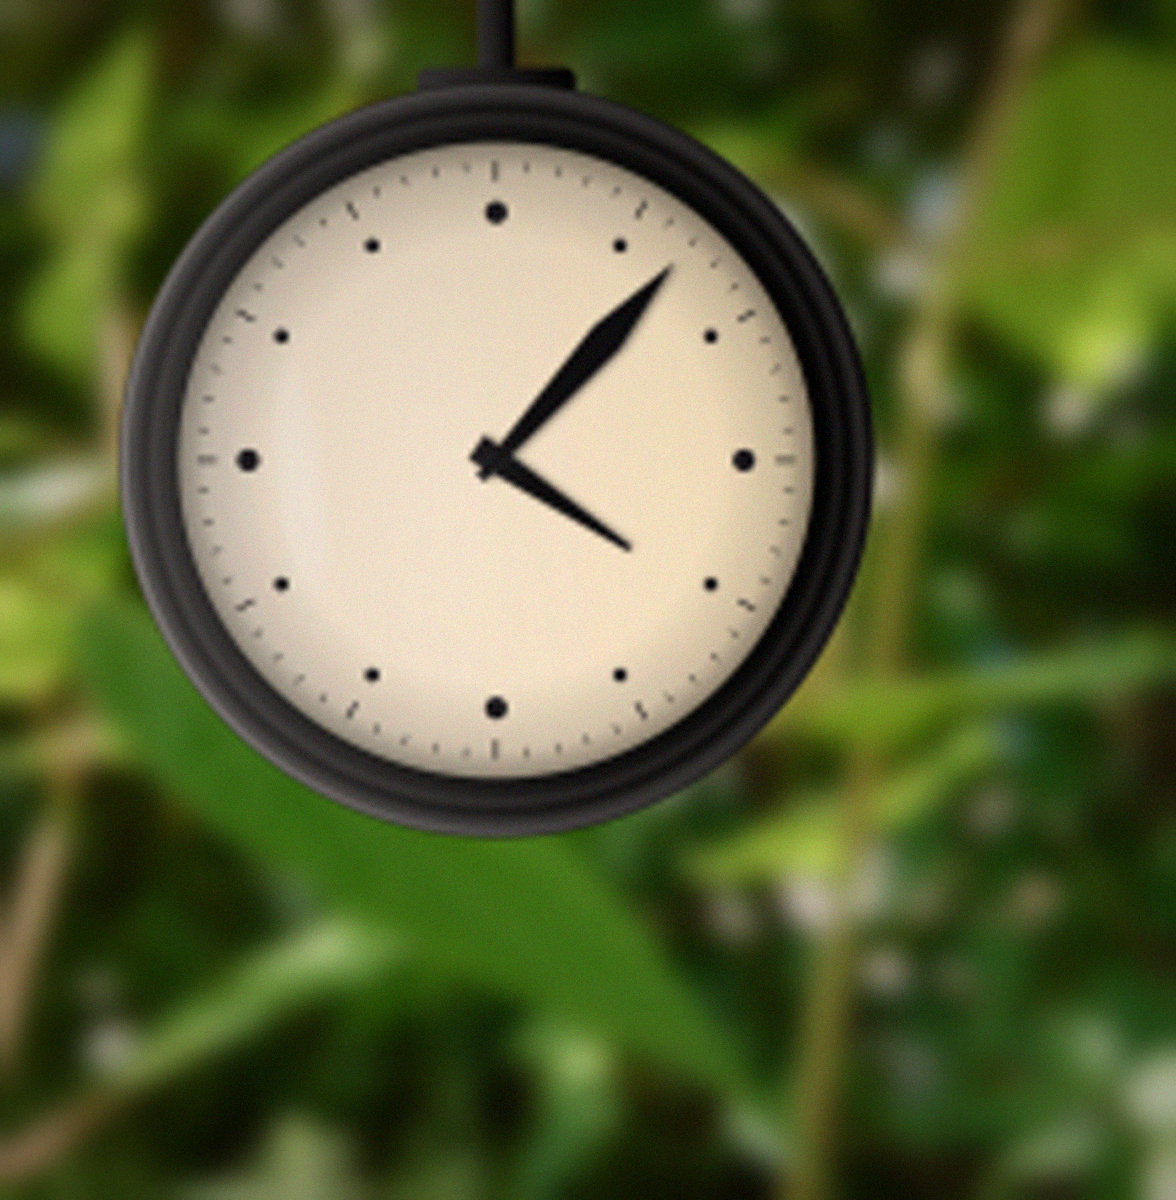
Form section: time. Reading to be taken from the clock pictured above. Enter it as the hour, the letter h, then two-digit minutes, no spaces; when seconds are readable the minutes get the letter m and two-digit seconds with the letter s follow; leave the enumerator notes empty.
4h07
